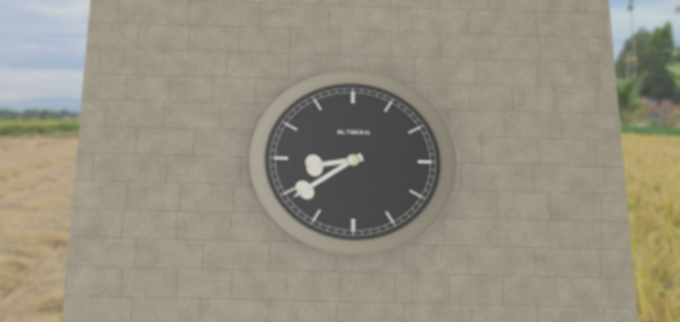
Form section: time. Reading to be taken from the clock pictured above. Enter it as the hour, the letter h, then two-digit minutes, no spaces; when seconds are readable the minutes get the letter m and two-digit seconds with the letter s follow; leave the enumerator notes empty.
8h39
